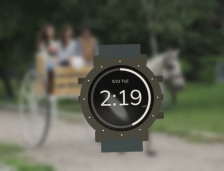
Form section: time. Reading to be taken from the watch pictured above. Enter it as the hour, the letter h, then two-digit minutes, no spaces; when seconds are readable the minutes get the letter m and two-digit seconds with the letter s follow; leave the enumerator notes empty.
2h19
